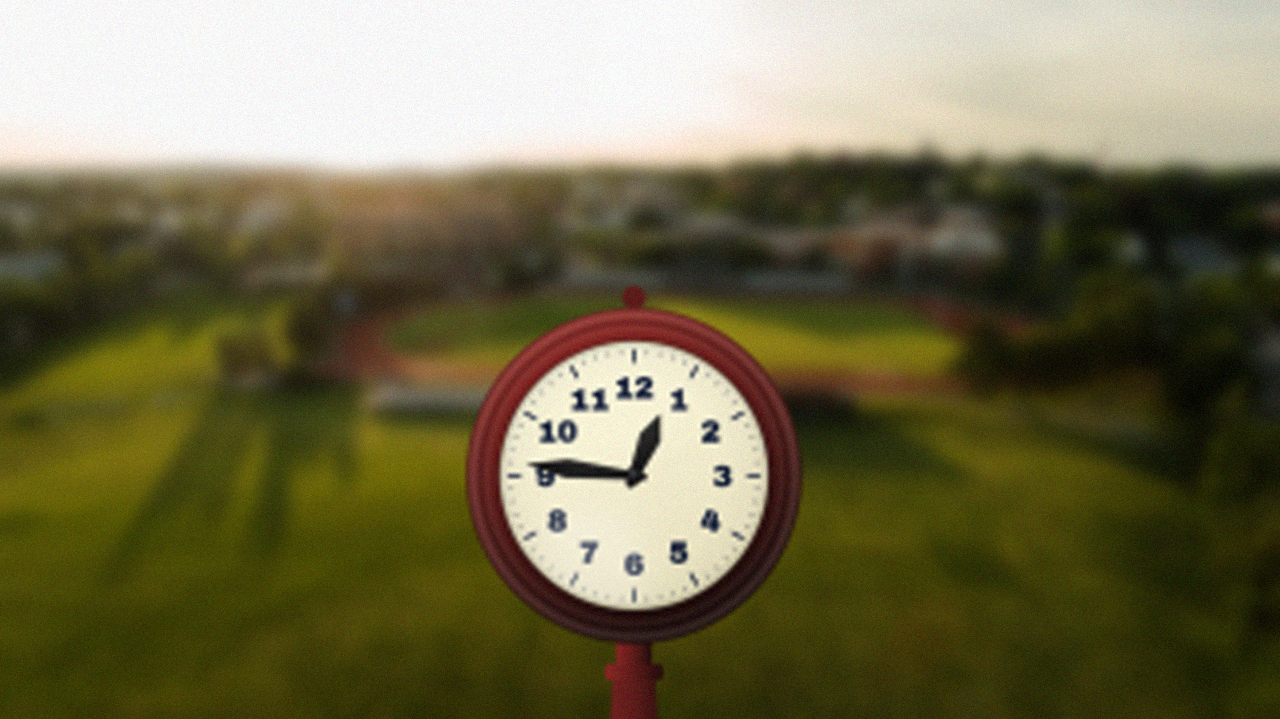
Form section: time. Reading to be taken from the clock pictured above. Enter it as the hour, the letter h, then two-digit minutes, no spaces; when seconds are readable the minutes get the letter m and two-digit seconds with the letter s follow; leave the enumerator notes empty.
12h46
